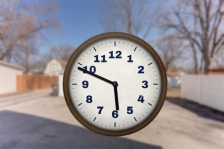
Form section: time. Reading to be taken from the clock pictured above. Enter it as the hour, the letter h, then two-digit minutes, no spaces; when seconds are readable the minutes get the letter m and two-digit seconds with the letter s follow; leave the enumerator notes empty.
5h49
